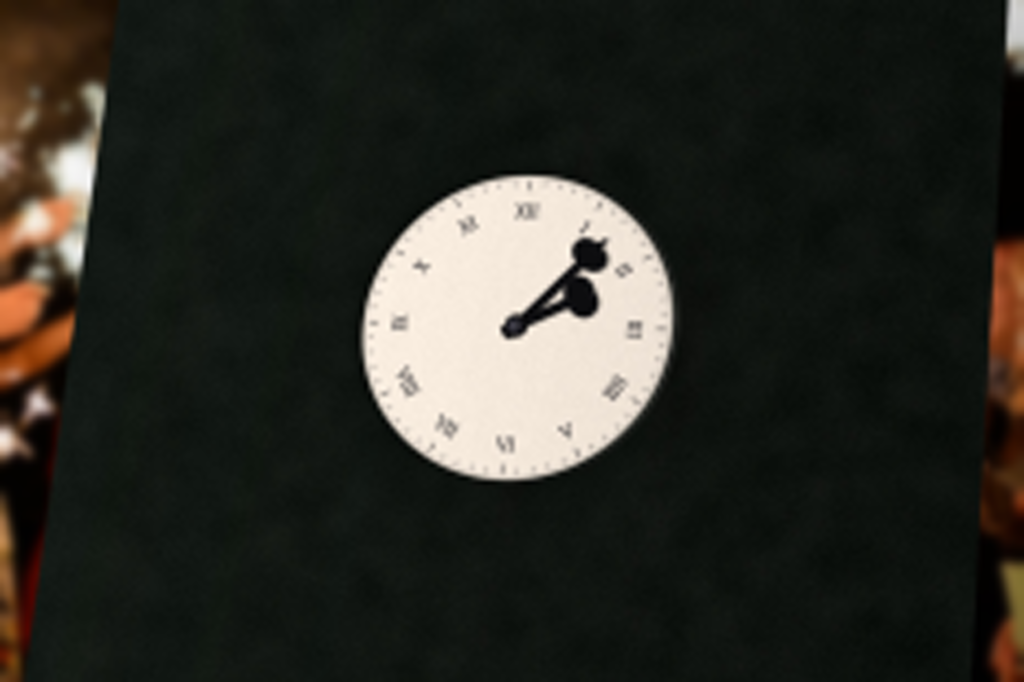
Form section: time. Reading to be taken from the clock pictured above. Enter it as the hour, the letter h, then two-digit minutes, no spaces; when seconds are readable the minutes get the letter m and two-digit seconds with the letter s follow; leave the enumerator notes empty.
2h07
